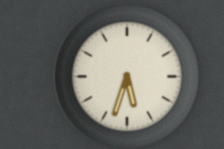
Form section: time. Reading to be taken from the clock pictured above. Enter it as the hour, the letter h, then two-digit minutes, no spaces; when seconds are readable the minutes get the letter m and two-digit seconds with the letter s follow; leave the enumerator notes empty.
5h33
